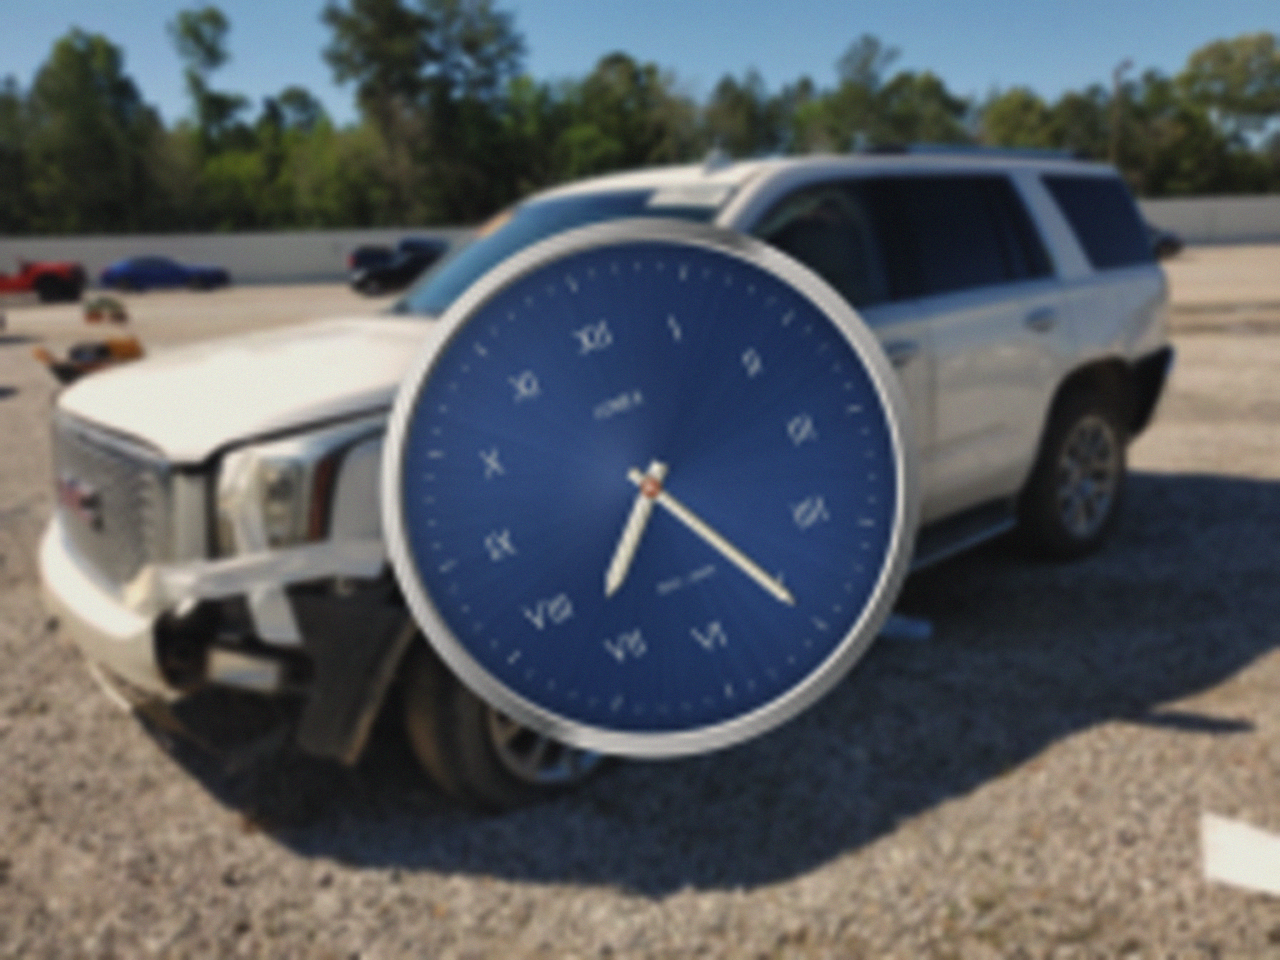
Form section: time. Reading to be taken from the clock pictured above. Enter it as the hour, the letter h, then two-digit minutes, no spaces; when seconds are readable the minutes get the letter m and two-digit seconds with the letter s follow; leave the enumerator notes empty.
7h25
